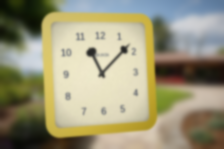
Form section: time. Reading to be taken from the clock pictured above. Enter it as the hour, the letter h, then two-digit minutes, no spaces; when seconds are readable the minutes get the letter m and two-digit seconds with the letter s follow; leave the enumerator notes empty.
11h08
